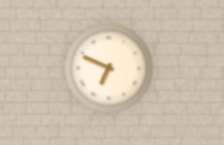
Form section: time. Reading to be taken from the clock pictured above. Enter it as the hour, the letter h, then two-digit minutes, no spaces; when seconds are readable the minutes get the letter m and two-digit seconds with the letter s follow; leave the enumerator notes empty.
6h49
